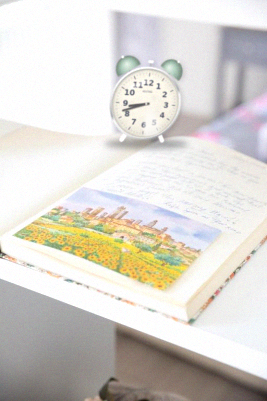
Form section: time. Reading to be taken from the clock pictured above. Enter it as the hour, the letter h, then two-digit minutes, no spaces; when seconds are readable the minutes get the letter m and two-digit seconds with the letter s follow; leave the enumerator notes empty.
8h42
